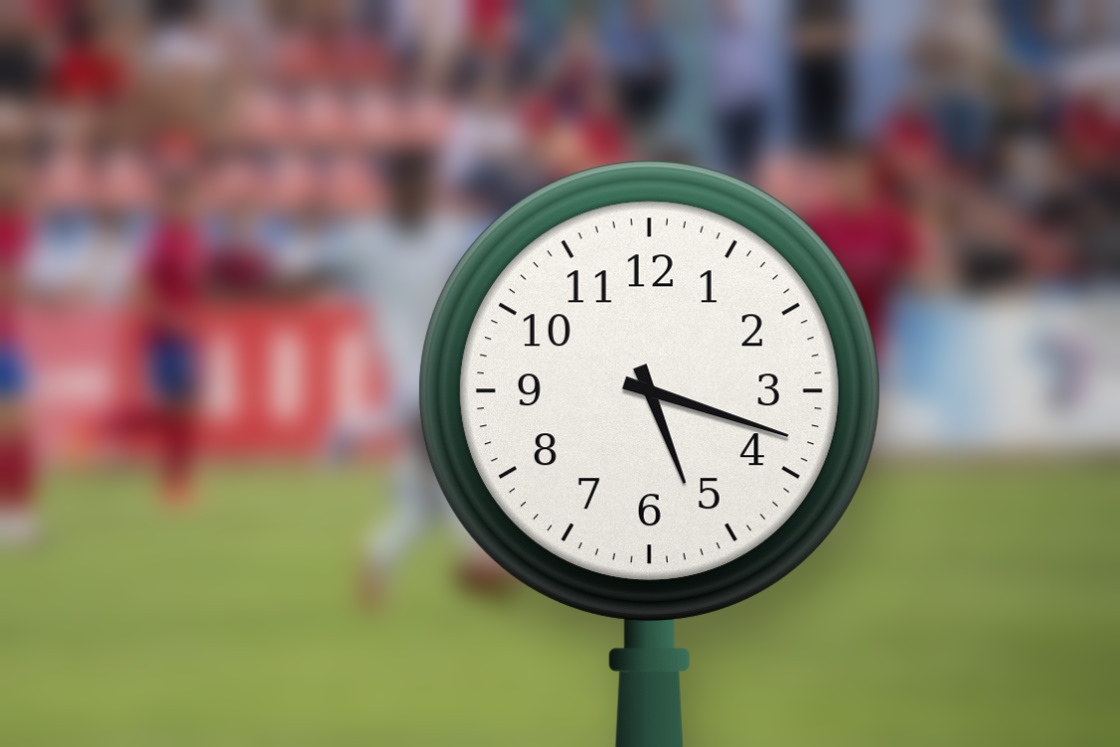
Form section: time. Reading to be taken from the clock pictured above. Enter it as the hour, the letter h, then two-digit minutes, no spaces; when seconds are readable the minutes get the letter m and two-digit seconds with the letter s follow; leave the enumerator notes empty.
5h18
